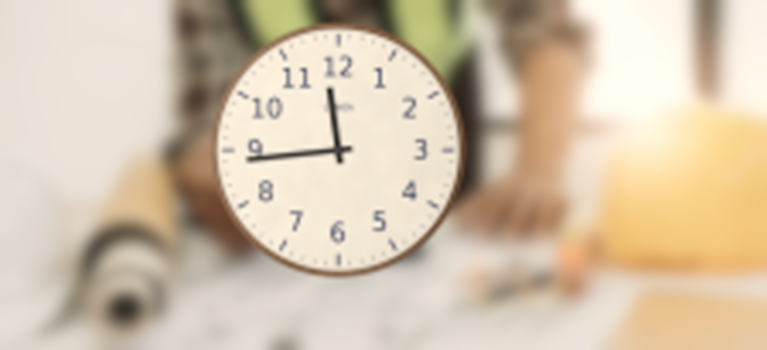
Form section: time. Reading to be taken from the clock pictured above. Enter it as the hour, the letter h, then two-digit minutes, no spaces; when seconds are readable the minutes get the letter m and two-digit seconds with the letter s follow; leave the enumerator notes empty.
11h44
